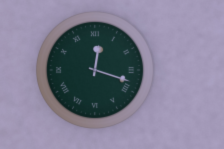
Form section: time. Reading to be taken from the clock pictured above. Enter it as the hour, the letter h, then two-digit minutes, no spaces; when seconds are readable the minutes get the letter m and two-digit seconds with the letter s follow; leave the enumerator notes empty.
12h18
